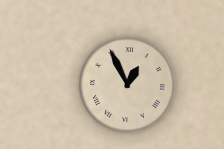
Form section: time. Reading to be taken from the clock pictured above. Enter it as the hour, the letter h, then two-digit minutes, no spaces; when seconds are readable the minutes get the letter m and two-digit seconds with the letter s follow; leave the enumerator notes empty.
12h55
